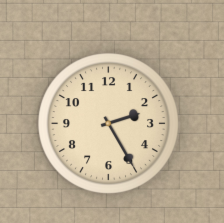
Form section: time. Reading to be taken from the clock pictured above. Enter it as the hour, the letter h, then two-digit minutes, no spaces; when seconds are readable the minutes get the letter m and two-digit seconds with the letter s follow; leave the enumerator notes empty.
2h25
